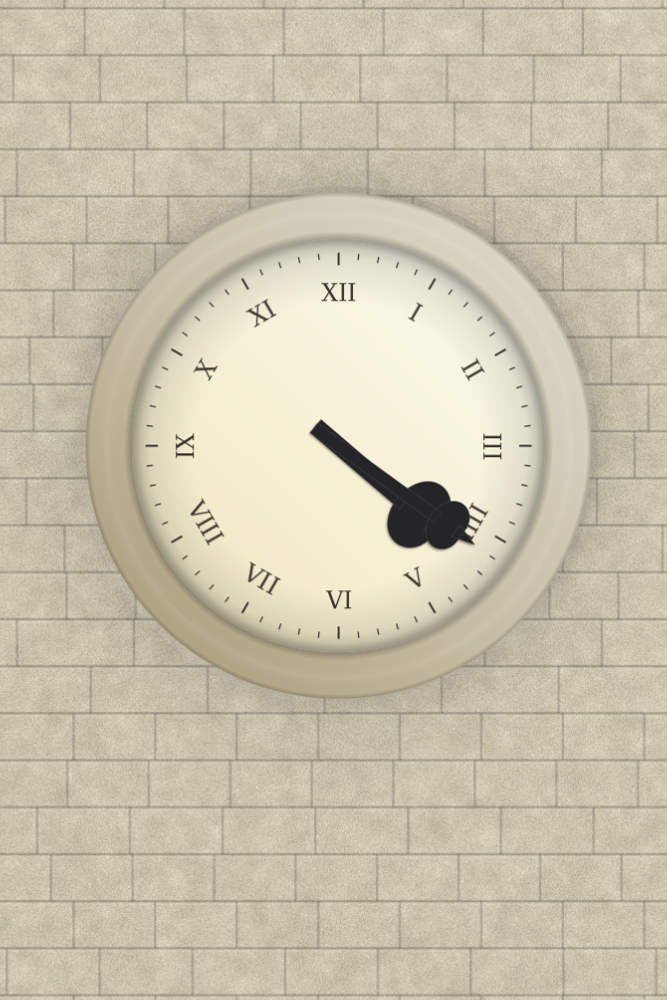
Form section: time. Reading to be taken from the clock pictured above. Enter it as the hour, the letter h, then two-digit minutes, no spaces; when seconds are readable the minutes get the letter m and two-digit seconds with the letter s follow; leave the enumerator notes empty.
4h21
